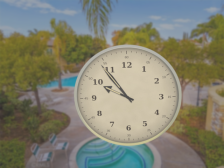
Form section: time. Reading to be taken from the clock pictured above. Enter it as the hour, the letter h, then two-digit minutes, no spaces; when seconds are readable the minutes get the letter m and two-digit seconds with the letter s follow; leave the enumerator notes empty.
9h54
